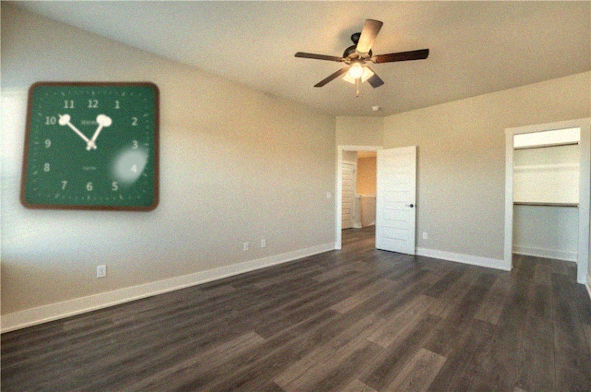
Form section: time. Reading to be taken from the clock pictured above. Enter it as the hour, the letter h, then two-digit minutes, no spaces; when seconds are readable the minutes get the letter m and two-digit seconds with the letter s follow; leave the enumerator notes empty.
12h52
